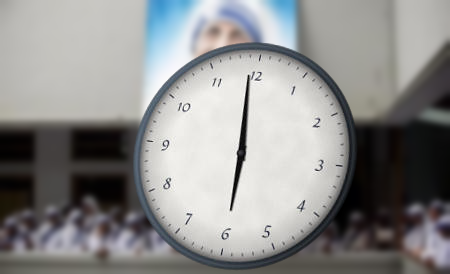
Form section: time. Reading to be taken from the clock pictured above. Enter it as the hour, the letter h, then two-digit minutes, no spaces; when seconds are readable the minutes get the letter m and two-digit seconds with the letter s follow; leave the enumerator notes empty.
5h59
